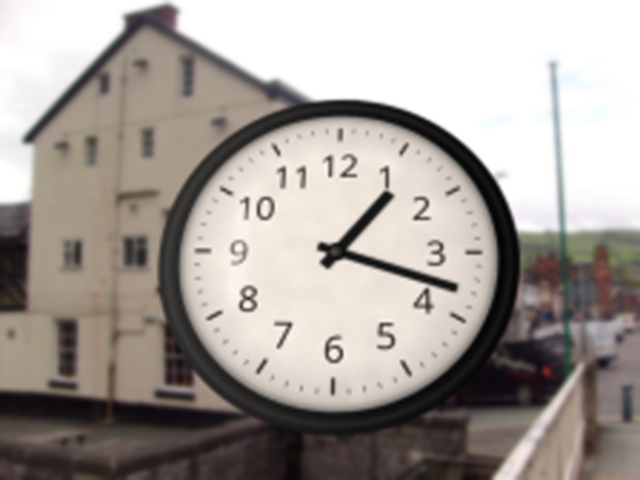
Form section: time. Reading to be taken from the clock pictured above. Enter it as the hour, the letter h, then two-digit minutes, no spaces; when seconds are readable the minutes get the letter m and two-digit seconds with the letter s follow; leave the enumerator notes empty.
1h18
